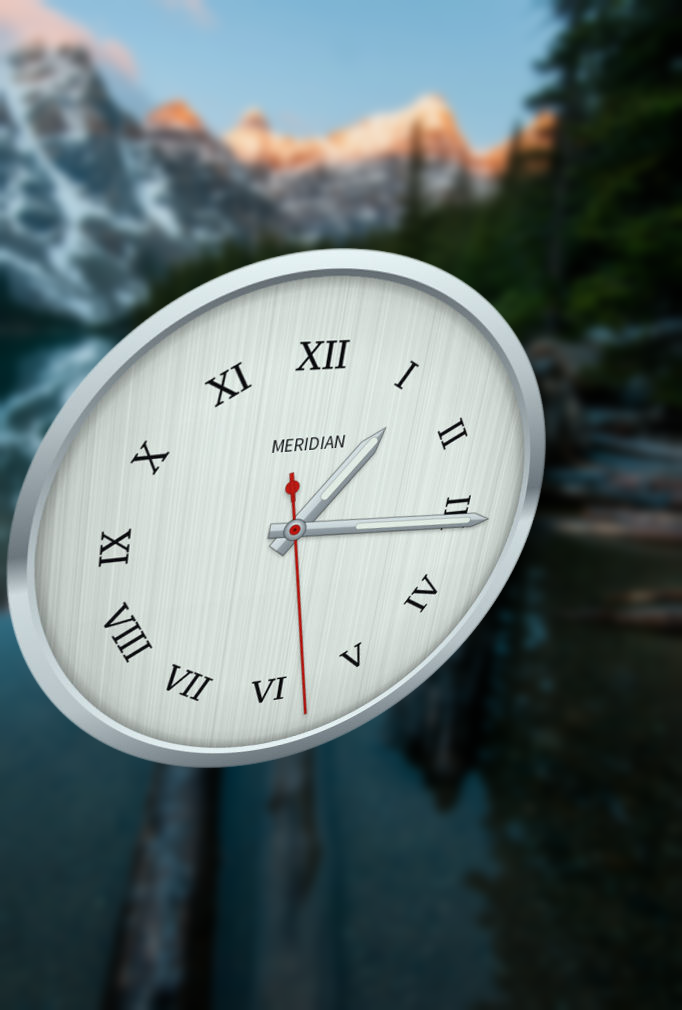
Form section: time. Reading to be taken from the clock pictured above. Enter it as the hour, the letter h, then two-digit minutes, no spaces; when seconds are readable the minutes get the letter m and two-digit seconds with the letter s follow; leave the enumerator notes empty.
1h15m28s
